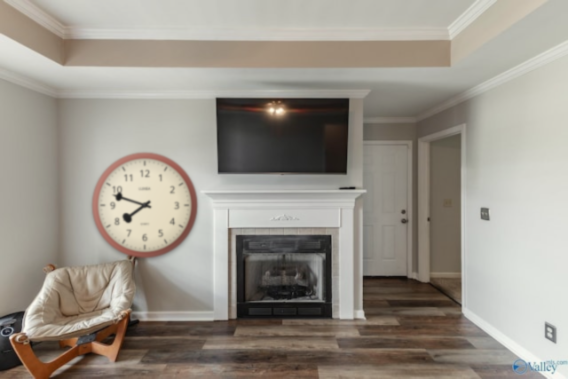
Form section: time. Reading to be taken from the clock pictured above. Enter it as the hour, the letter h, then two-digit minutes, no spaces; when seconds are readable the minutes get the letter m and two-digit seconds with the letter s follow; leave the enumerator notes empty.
7h48
